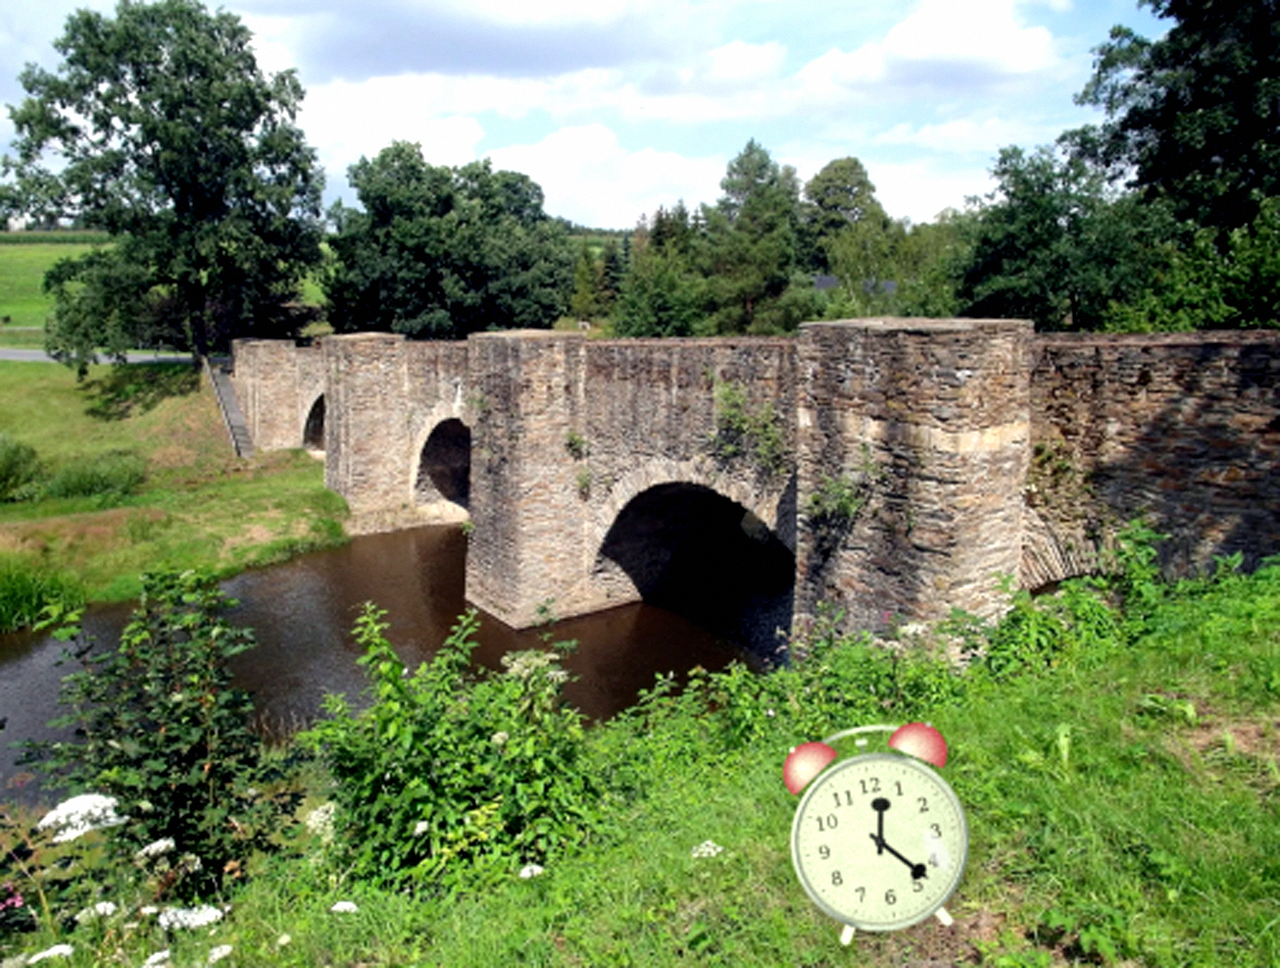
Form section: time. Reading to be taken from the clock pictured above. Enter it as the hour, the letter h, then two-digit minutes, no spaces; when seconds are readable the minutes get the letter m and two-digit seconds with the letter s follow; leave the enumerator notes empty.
12h23
